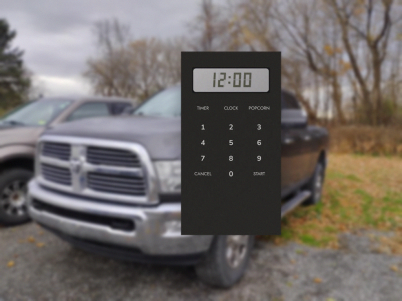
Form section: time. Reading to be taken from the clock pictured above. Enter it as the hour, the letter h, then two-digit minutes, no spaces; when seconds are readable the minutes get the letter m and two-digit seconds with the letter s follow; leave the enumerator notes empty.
12h00
